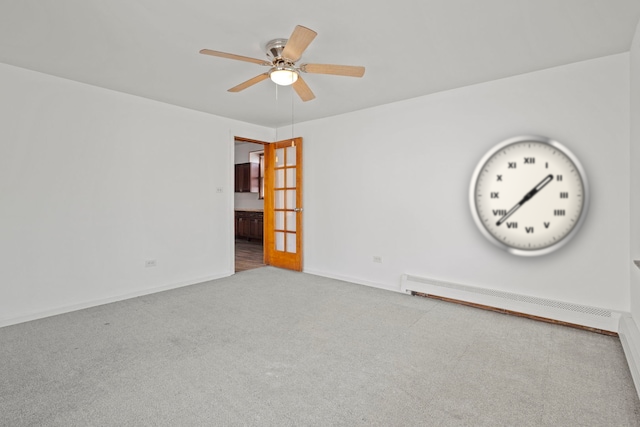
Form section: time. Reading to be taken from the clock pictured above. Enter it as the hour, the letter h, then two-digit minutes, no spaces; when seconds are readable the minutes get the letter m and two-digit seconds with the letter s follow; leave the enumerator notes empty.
1h38
